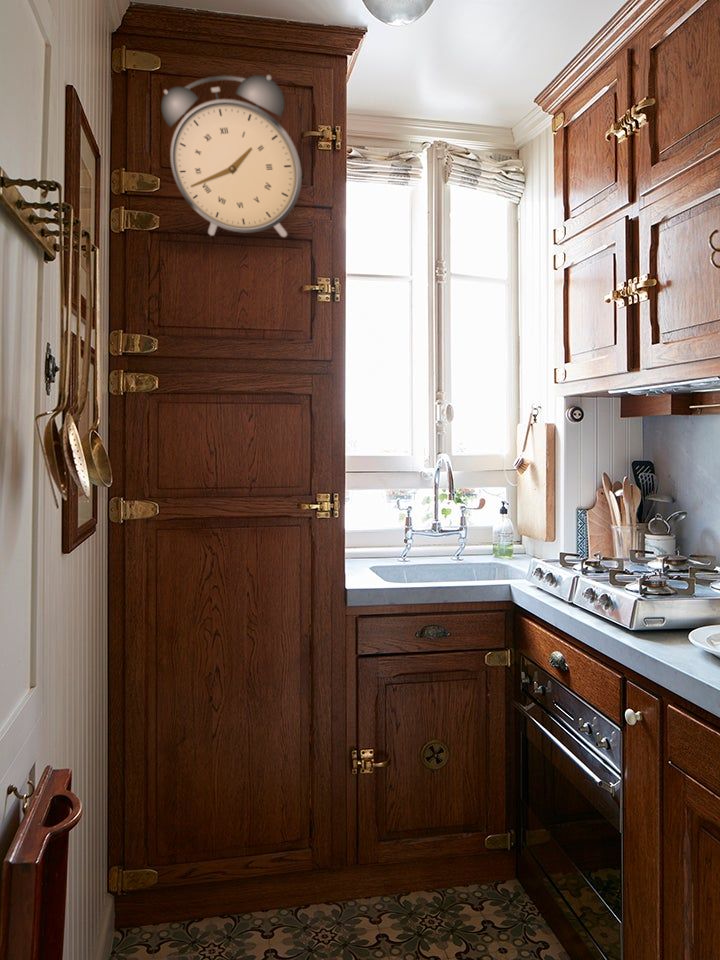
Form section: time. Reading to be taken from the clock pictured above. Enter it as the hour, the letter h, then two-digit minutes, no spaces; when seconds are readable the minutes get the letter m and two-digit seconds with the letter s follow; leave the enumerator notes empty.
1h42
